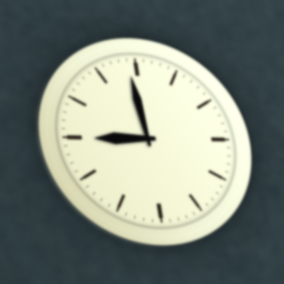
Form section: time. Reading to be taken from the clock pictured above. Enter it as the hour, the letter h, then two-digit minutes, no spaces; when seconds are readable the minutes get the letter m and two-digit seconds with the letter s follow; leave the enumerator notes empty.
8h59
